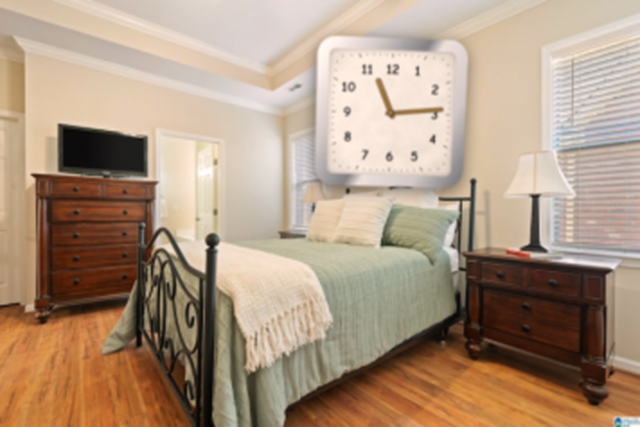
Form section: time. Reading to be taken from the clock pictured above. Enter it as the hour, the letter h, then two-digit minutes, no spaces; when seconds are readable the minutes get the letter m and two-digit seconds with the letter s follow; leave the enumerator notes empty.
11h14
